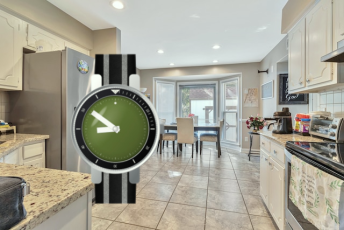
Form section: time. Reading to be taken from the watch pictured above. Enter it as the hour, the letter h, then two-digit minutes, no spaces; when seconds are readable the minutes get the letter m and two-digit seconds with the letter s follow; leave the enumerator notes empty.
8h51
